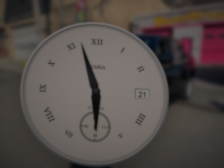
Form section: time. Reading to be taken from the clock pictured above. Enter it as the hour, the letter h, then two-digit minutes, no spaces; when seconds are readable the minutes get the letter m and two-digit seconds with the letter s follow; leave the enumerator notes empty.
5h57
